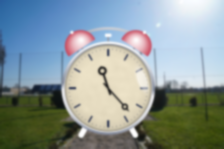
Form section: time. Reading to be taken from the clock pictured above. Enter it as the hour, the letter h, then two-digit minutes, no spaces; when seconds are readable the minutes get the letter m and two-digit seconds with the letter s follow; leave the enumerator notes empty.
11h23
